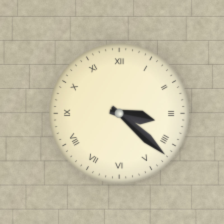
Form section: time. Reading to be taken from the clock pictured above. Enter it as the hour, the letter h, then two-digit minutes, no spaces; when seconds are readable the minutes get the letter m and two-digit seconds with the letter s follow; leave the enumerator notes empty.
3h22
